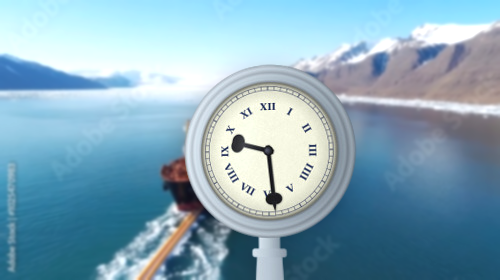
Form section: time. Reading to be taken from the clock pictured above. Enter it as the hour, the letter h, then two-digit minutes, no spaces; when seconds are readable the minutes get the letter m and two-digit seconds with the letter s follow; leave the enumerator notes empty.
9h29
